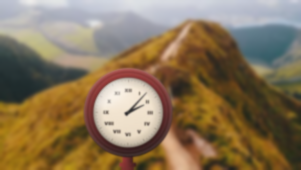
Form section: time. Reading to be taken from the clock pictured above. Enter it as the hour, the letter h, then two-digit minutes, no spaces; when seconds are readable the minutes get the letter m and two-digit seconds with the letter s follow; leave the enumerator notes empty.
2h07
